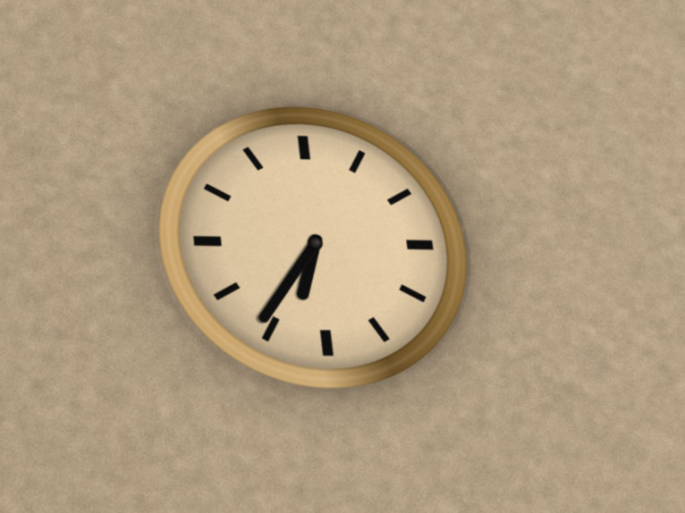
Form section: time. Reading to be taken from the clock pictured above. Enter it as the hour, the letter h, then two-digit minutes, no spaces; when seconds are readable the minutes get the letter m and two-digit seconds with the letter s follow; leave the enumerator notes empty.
6h36
